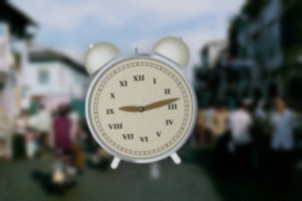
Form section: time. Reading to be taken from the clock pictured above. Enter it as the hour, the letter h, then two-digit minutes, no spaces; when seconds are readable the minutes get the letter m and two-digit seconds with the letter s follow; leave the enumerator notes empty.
9h13
